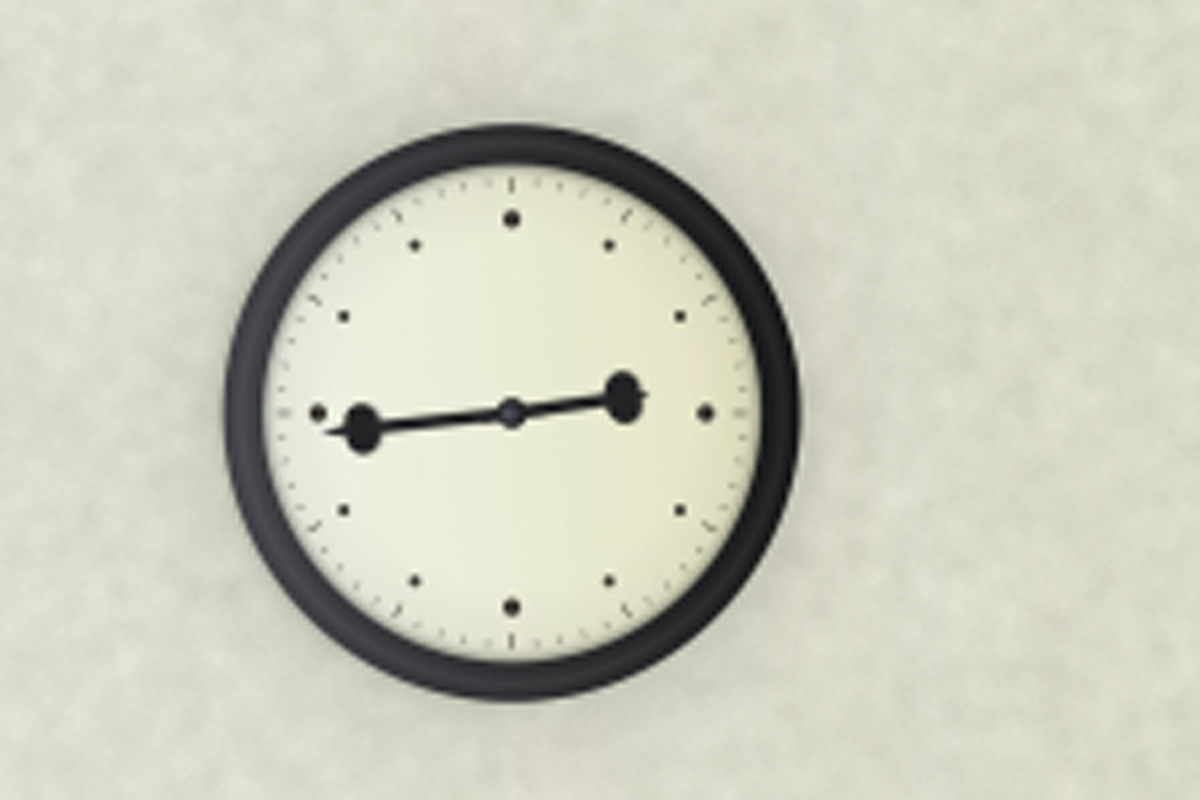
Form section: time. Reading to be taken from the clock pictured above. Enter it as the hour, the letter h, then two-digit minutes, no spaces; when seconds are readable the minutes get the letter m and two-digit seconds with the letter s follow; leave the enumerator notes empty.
2h44
